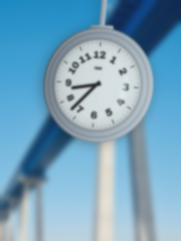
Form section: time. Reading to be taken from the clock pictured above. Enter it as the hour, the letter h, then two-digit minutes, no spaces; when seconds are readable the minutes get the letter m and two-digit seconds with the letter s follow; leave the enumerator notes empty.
8h37
